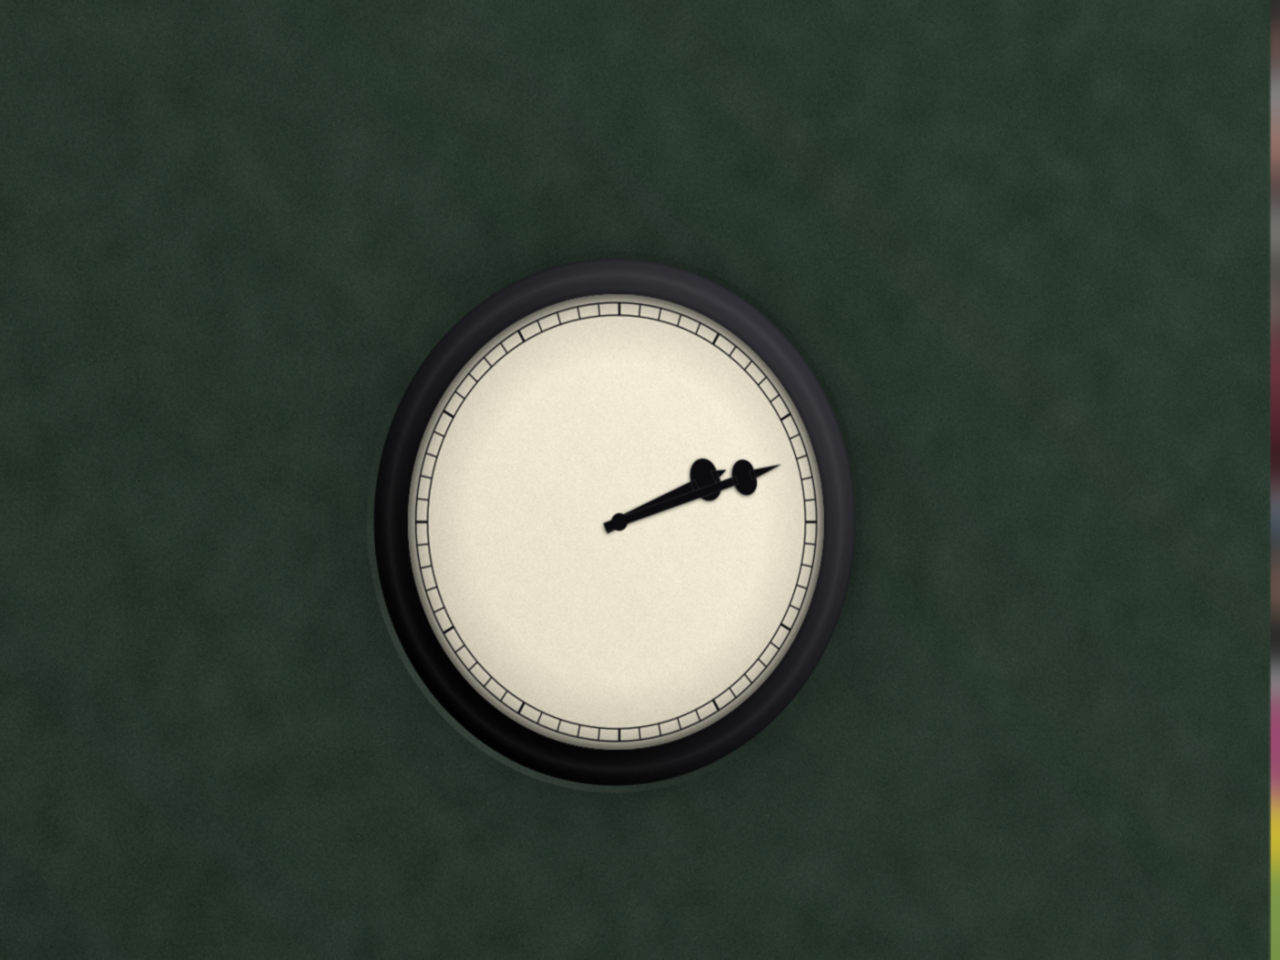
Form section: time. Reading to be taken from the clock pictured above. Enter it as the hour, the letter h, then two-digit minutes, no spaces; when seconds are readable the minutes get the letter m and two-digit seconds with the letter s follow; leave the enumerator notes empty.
2h12
